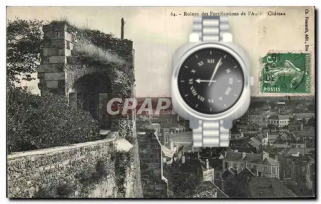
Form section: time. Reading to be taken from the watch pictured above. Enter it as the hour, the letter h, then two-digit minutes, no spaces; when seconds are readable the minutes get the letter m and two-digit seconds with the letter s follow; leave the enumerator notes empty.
9h04
